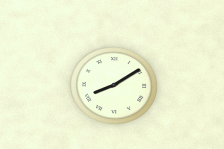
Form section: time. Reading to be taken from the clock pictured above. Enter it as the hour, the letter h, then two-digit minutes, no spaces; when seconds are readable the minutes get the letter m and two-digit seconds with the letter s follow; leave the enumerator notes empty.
8h09
